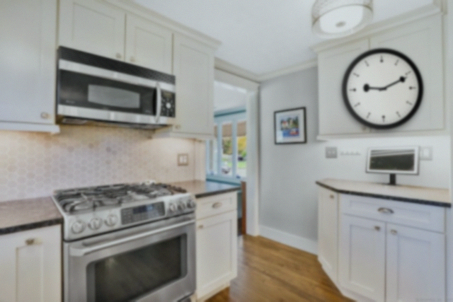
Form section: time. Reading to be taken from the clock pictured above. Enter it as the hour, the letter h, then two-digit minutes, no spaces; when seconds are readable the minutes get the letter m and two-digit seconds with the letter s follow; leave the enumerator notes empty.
9h11
